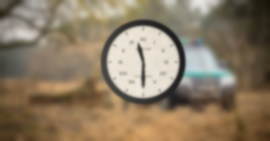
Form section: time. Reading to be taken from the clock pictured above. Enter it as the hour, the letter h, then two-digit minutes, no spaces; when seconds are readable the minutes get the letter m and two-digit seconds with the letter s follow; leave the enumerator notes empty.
11h30
